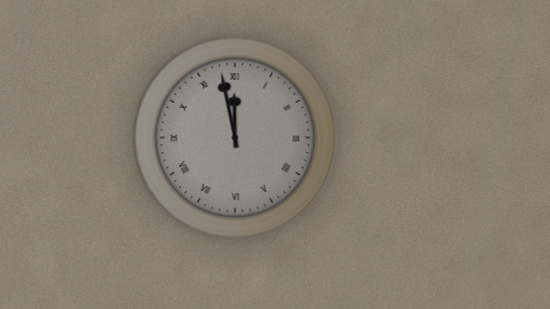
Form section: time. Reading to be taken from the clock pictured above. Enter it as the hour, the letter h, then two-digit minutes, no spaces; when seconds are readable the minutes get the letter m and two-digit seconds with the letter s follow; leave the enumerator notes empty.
11h58
